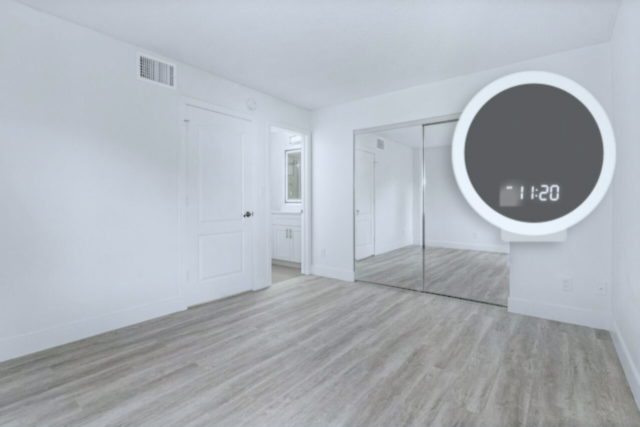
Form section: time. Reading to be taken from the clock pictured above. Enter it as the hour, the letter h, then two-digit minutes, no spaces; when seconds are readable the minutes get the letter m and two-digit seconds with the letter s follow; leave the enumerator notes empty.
11h20
